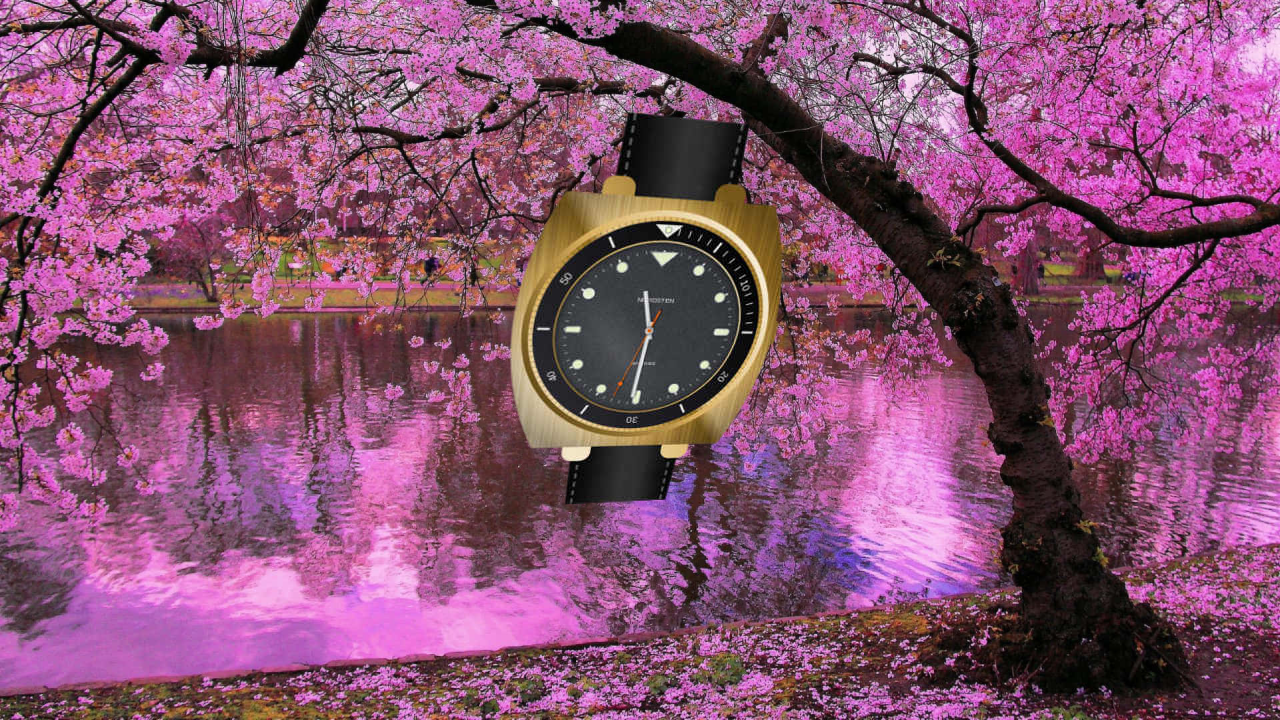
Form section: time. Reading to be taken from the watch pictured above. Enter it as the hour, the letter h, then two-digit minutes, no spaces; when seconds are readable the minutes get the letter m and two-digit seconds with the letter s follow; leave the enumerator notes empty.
11h30m33s
